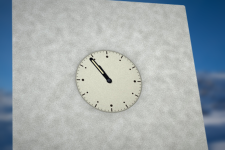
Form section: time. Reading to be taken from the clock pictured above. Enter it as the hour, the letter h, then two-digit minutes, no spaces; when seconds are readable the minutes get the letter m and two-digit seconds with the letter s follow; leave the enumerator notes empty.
10h54
